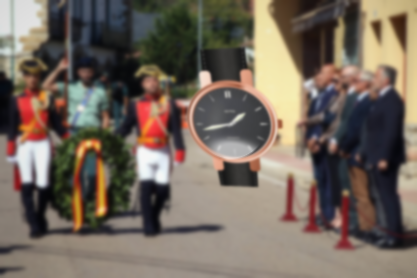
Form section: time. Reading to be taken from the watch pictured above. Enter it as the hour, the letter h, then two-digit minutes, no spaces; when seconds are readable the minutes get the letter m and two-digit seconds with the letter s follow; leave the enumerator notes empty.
1h43
